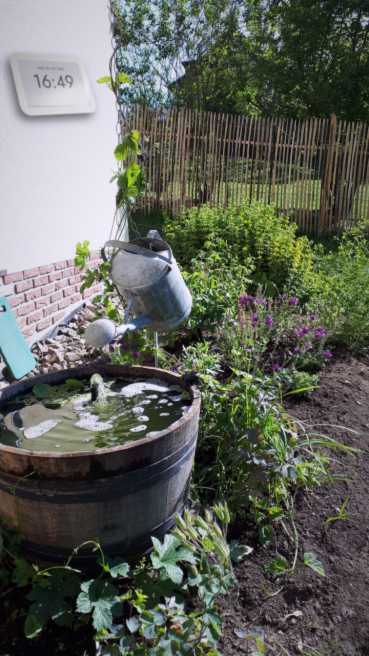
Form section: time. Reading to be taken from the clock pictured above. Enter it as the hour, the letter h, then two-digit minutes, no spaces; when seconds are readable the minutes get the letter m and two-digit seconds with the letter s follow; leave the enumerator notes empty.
16h49
